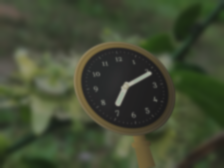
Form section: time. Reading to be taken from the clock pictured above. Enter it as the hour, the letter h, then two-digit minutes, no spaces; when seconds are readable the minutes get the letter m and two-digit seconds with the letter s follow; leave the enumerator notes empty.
7h11
